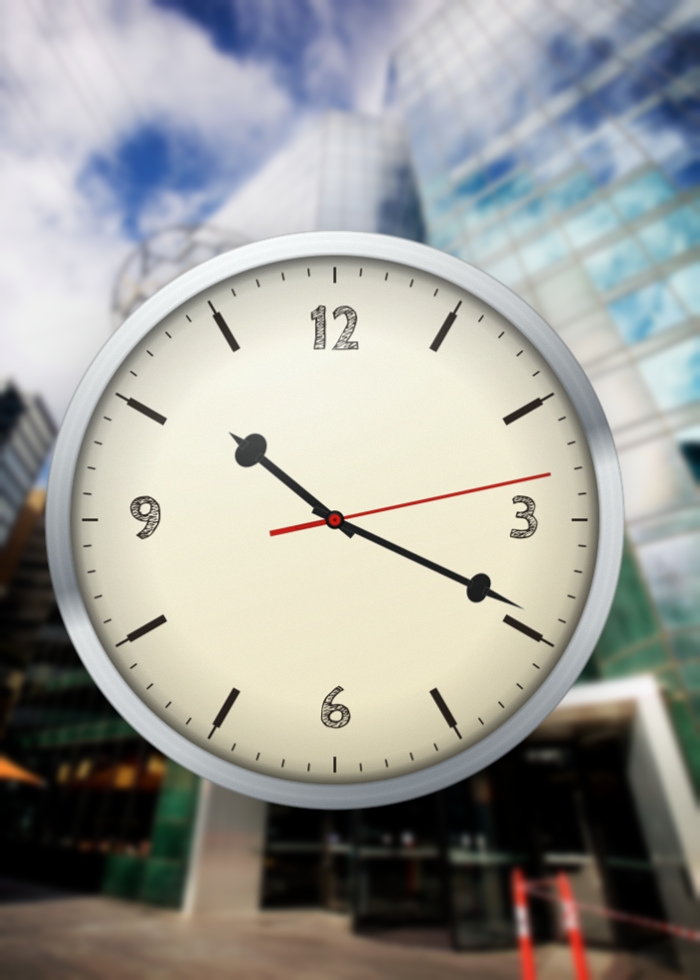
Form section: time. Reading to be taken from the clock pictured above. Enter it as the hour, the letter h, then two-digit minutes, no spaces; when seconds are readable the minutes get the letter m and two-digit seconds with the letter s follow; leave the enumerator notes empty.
10h19m13s
